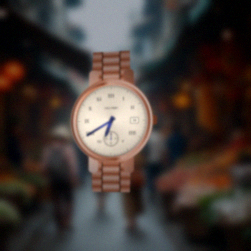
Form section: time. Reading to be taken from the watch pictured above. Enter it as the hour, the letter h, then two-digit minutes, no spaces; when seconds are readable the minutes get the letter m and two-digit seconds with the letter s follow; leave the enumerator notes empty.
6h40
